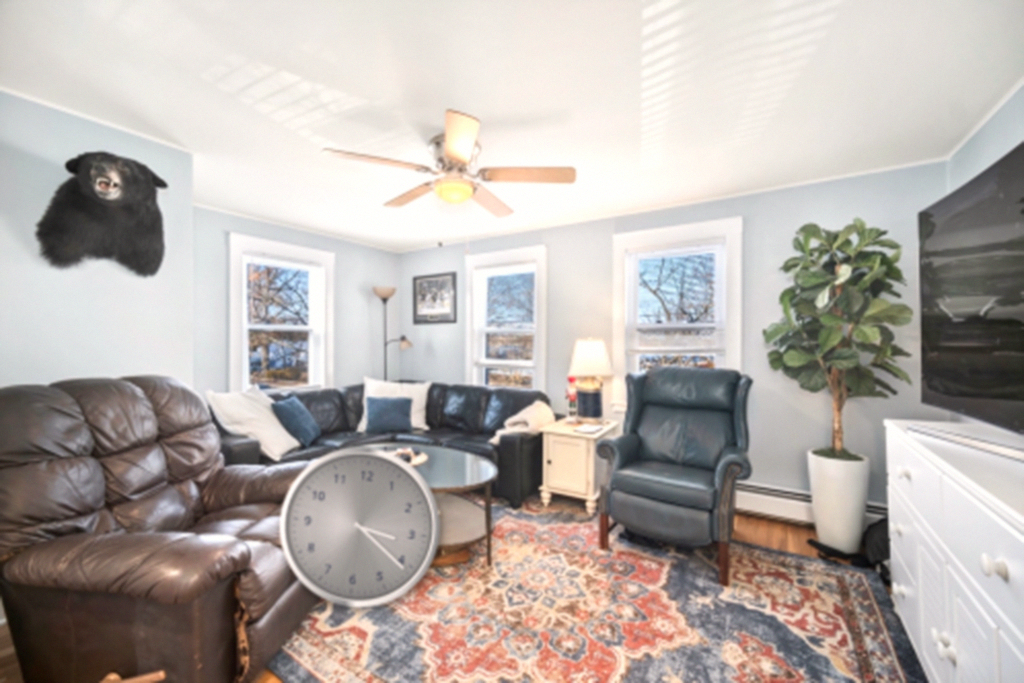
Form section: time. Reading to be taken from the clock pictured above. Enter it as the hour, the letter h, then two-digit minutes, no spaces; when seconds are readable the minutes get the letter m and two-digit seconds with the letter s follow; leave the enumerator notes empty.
3h21
